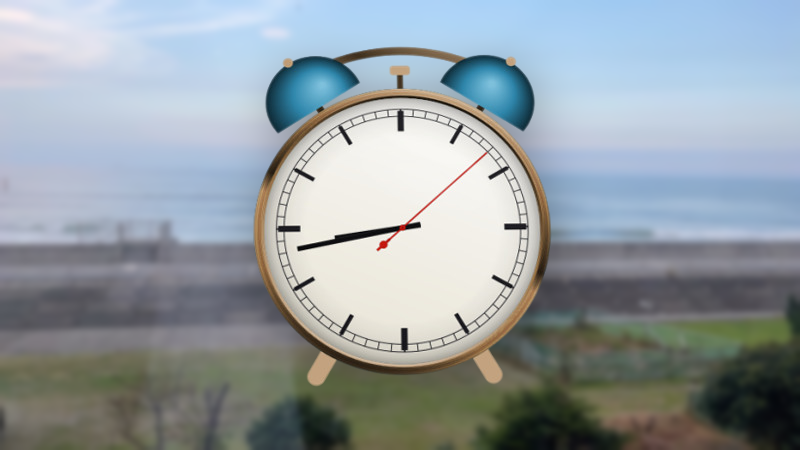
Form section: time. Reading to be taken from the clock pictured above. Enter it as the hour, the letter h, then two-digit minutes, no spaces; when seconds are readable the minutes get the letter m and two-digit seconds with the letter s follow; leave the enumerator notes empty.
8h43m08s
